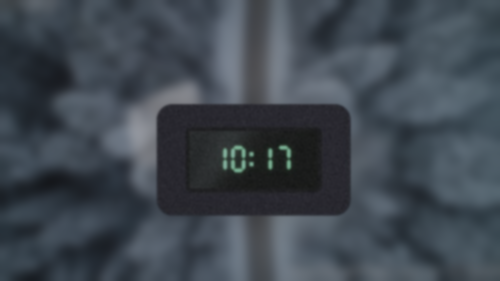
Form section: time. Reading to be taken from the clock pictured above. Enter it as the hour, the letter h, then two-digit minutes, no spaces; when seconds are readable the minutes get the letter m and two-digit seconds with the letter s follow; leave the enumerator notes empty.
10h17
